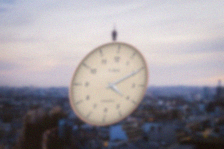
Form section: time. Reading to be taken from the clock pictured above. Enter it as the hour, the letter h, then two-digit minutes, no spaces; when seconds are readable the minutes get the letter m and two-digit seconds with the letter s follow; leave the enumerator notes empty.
4h10
